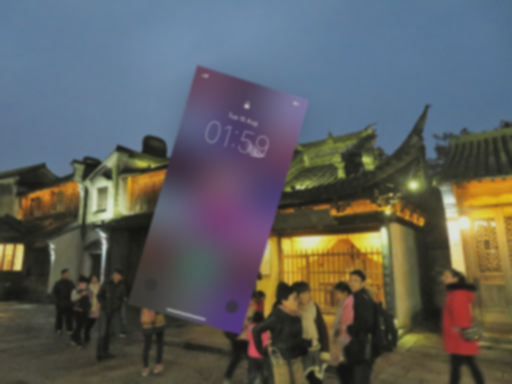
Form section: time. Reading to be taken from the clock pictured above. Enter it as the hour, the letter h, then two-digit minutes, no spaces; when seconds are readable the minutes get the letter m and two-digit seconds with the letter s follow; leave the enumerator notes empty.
1h59
